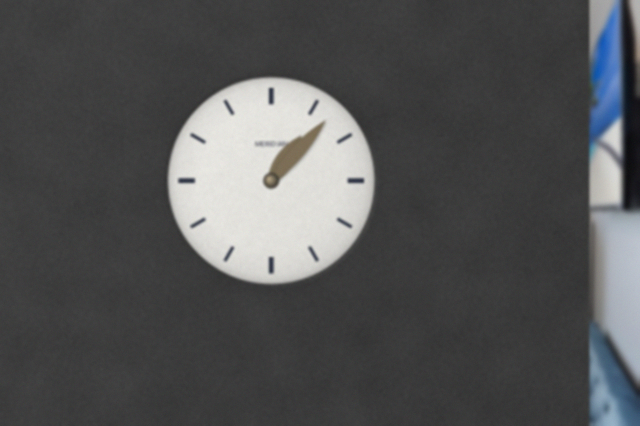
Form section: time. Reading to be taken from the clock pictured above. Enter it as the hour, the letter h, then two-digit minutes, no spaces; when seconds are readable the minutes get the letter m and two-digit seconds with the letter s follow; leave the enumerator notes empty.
1h07
